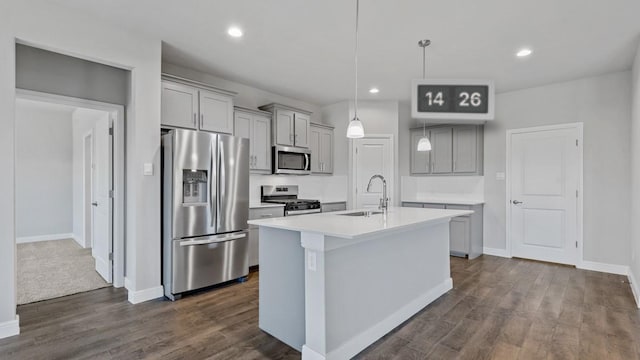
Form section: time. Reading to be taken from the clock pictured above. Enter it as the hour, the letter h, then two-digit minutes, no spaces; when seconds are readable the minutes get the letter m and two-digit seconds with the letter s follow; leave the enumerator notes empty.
14h26
